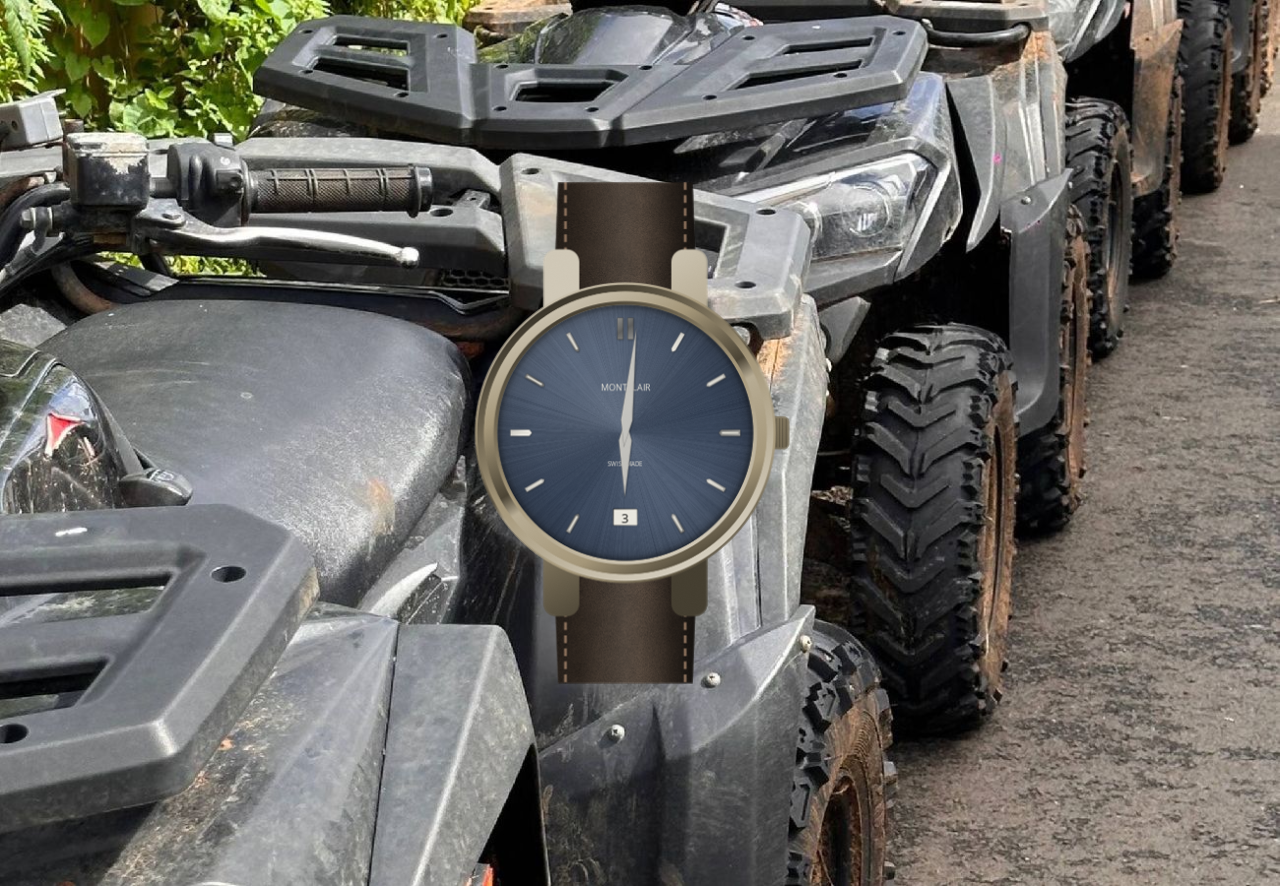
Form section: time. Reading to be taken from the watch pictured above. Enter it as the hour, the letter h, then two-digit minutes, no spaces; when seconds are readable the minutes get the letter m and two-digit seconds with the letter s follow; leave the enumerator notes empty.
6h01
